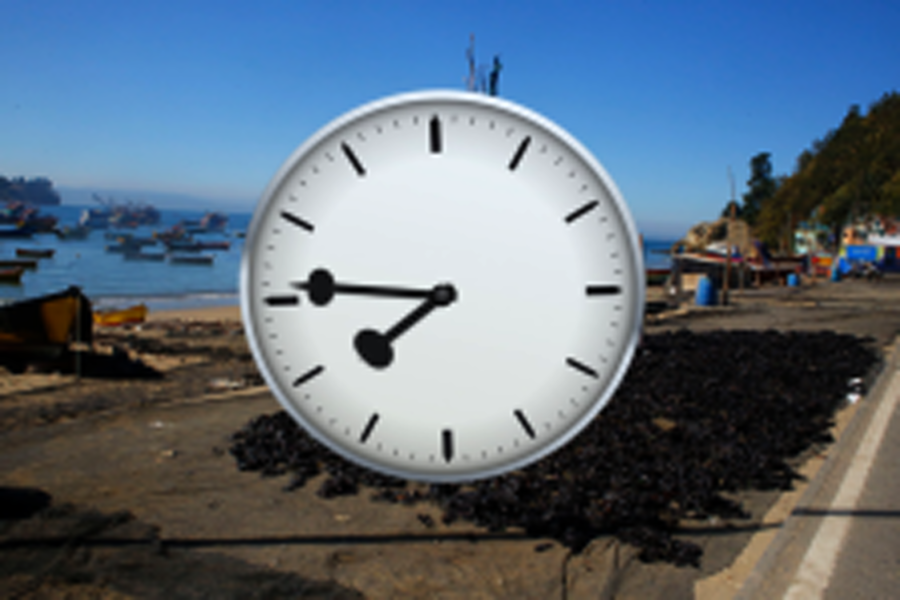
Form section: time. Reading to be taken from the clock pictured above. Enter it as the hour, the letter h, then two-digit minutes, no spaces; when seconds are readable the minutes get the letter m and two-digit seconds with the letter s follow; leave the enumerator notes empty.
7h46
